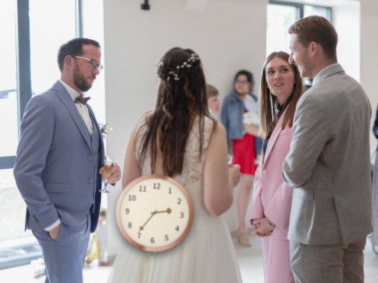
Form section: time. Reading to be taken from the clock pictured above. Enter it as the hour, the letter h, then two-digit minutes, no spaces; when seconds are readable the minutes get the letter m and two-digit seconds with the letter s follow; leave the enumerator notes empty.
2h36
